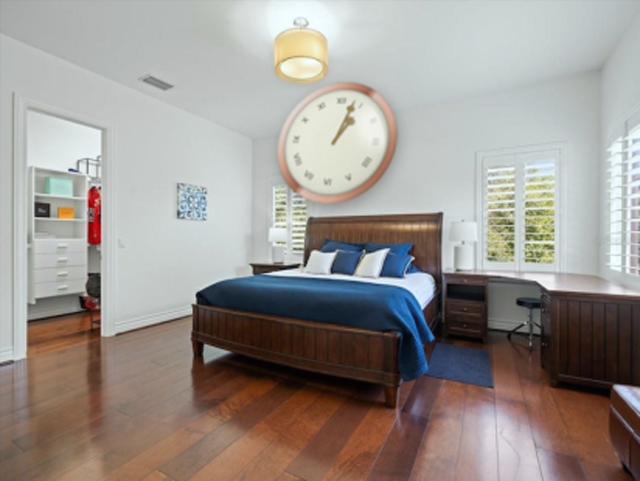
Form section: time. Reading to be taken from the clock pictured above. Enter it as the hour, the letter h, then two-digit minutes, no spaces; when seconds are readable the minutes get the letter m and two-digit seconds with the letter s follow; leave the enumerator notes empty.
1h03
